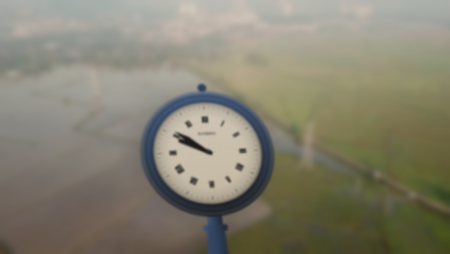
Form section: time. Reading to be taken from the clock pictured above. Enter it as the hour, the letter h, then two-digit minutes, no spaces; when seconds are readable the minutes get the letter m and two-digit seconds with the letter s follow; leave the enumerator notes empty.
9h51
